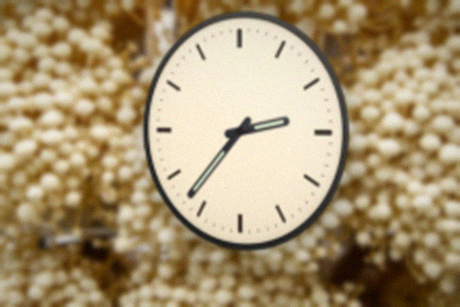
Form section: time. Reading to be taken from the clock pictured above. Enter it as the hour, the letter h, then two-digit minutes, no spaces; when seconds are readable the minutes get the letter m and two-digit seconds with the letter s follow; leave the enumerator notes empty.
2h37
